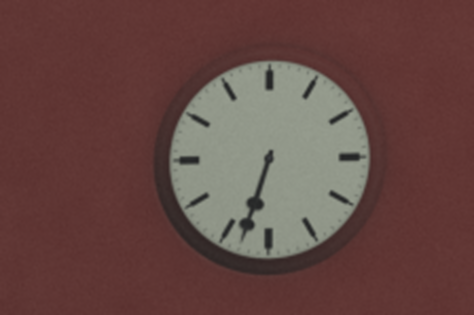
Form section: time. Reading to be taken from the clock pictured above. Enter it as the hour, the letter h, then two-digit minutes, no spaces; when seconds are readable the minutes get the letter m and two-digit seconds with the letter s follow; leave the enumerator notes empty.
6h33
